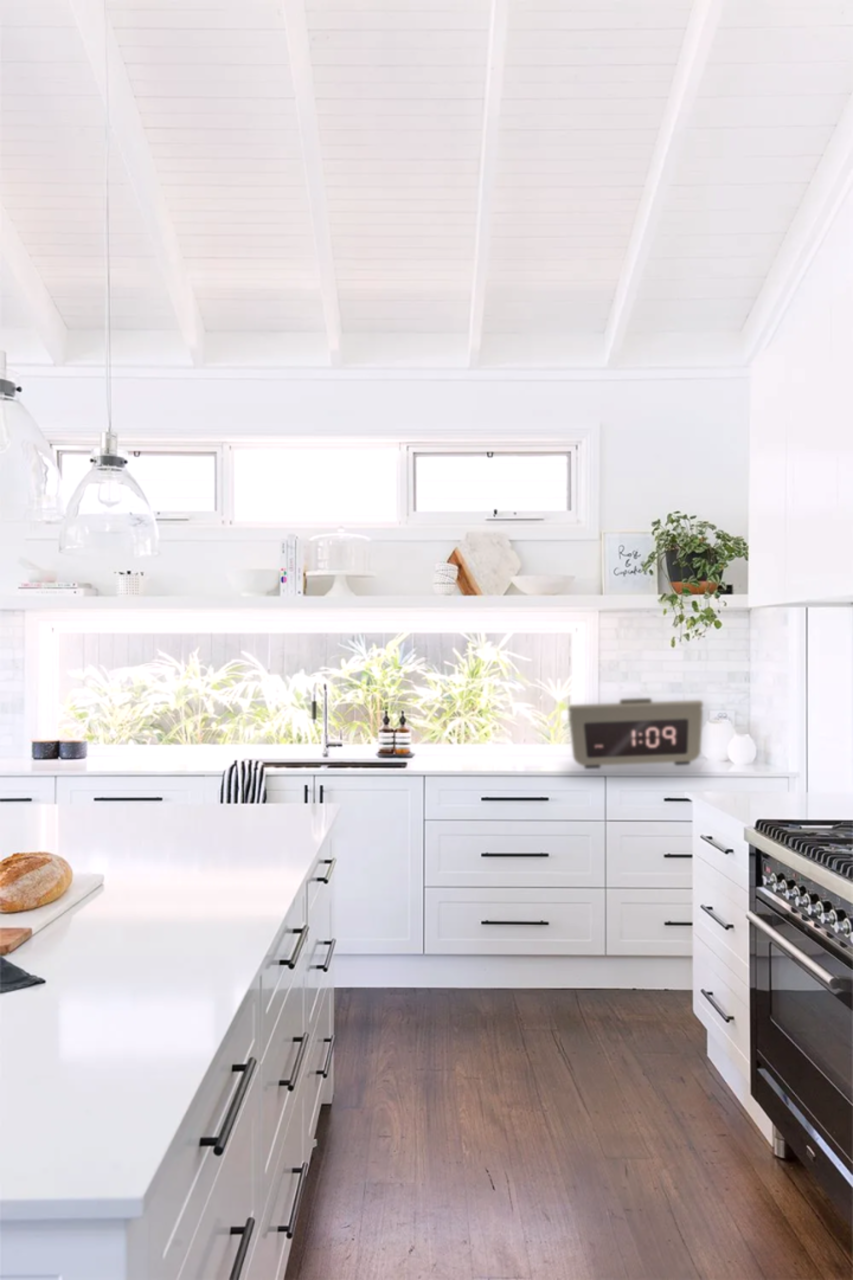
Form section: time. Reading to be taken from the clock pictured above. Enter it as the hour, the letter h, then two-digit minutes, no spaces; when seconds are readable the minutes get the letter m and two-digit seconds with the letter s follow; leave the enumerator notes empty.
1h09
